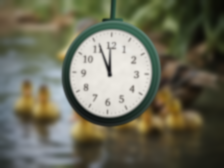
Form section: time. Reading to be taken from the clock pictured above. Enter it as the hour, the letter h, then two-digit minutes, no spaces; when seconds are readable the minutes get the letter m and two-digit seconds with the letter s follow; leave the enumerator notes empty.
11h56
